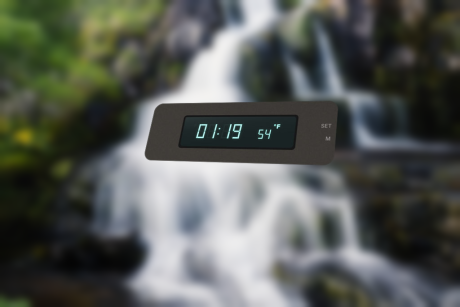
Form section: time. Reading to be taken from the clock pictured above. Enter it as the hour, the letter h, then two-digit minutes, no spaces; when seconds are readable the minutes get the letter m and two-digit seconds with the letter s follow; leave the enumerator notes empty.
1h19
